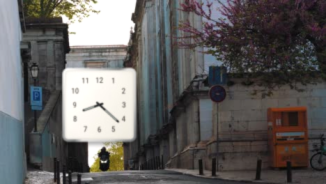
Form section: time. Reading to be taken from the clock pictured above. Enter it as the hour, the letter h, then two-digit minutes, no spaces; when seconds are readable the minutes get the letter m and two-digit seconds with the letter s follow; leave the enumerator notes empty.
8h22
